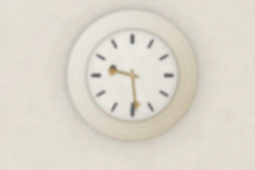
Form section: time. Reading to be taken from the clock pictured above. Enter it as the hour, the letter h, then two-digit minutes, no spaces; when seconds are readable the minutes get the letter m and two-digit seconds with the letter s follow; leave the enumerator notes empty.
9h29
